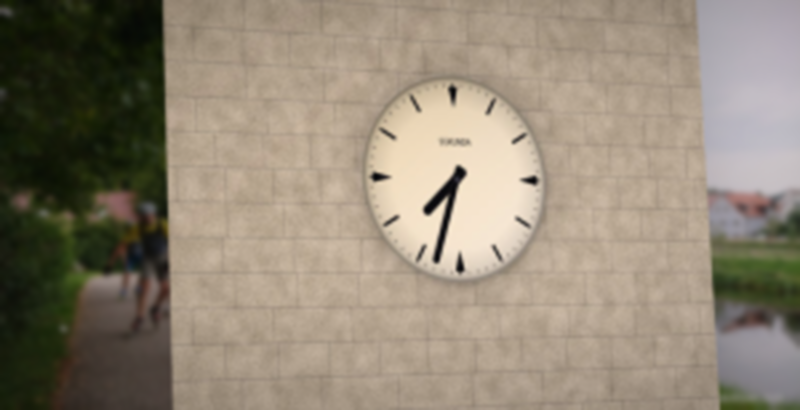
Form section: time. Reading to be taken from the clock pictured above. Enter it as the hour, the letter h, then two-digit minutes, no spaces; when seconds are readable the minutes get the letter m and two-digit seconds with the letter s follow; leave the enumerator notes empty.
7h33
